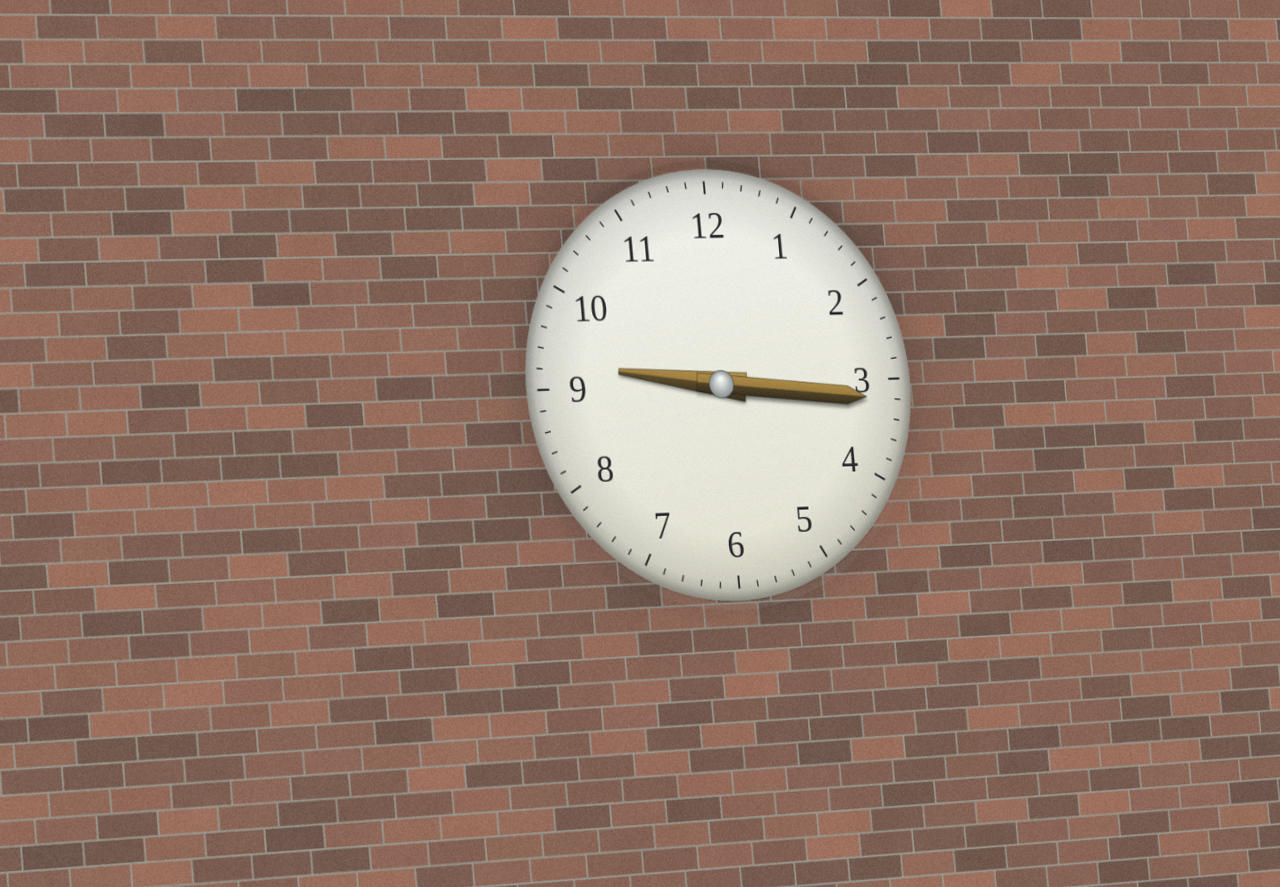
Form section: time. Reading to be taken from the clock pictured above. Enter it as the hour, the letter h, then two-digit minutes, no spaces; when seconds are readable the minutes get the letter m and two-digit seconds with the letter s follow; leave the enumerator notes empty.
9h16
